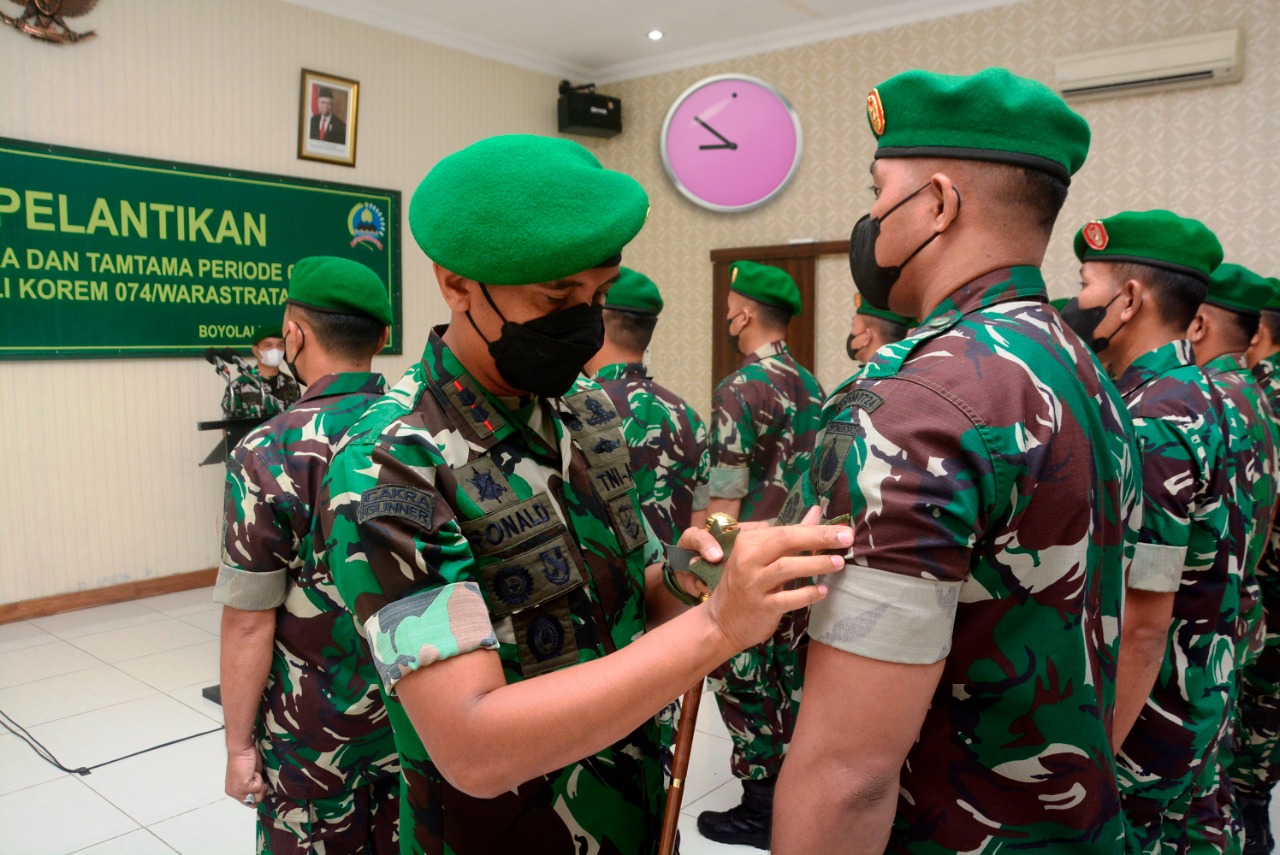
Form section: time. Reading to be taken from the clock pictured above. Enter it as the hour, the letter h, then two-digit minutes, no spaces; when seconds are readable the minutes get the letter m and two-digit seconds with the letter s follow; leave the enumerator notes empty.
8h51
